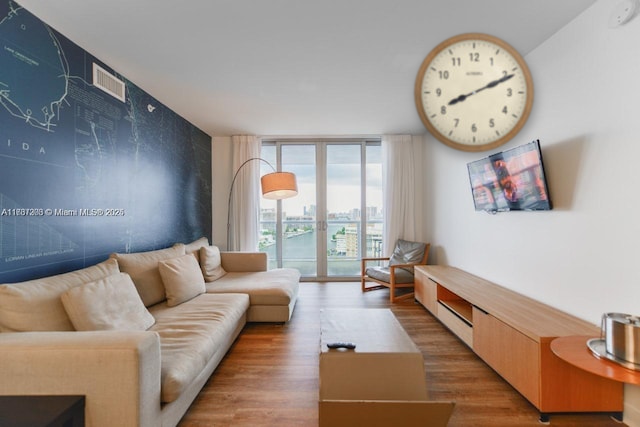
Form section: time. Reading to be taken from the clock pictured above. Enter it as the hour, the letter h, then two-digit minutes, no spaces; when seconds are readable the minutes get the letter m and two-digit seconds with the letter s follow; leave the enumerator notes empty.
8h11
